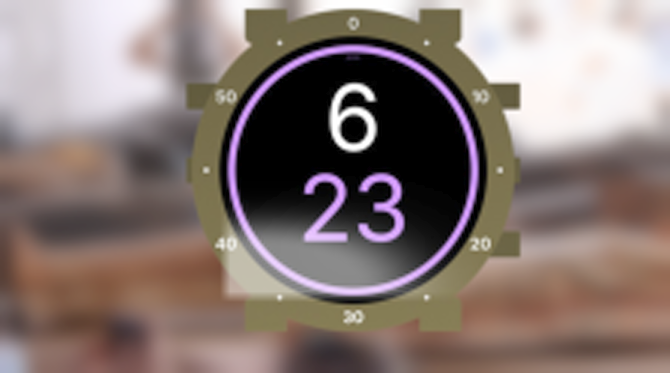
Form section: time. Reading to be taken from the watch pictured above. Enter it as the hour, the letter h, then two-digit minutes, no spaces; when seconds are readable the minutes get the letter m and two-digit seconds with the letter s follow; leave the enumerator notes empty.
6h23
